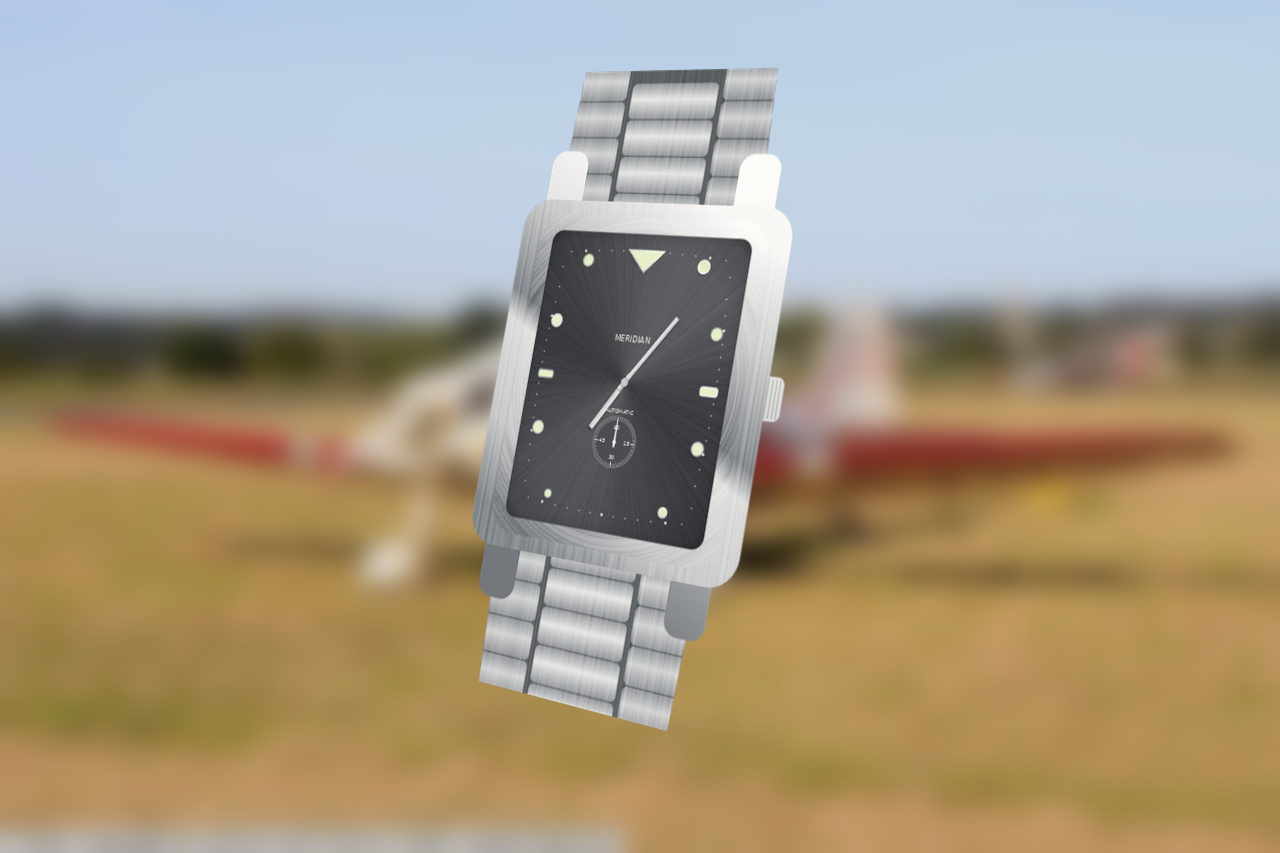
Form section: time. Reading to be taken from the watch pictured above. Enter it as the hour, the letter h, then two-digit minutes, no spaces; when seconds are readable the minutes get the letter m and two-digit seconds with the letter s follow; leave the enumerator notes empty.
7h06
